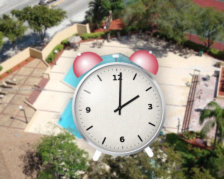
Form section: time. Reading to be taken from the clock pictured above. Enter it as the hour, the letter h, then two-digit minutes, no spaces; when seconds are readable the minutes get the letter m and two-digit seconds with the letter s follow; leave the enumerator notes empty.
2h01
